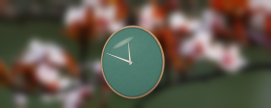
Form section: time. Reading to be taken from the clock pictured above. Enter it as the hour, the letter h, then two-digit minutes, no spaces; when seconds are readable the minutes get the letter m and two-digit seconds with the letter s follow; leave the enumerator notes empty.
11h48
